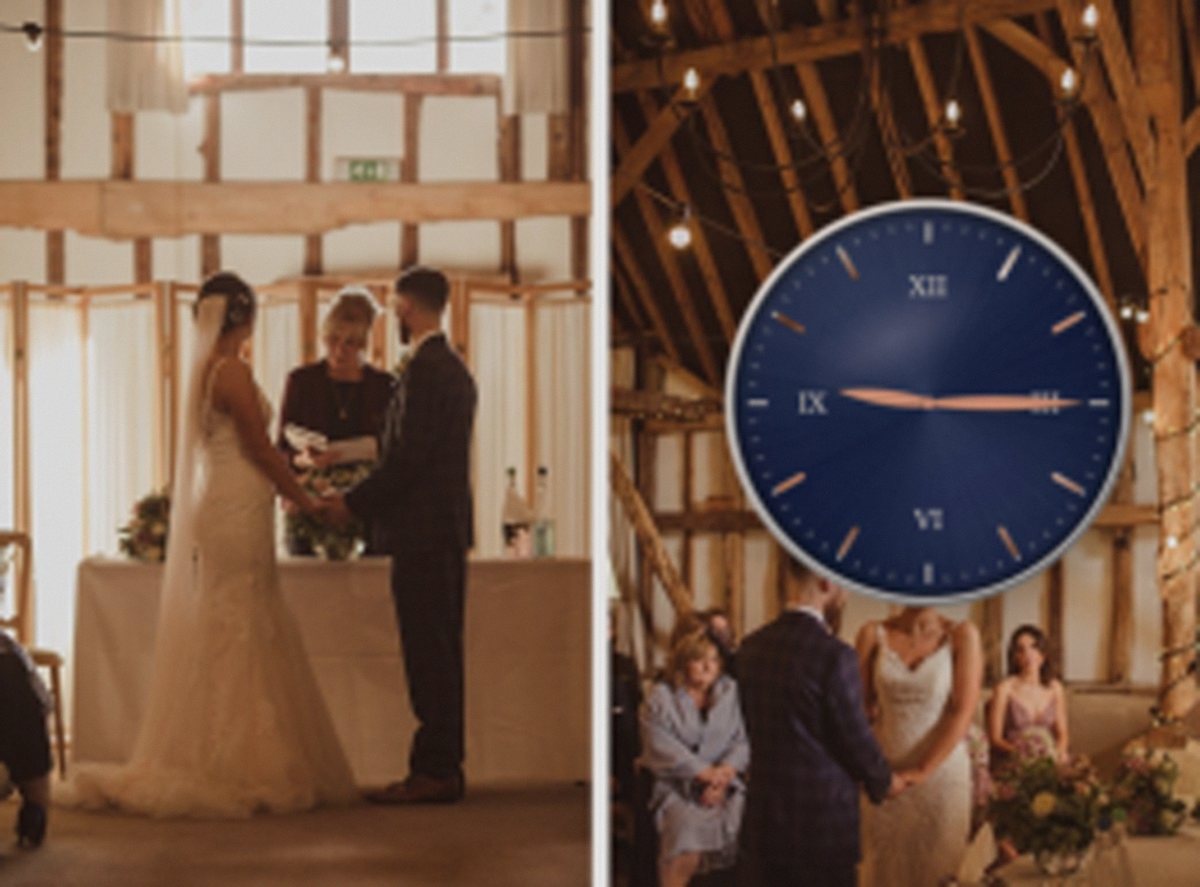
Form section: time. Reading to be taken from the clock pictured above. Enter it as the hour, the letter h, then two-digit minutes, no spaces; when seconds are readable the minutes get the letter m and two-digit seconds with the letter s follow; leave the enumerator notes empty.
9h15
